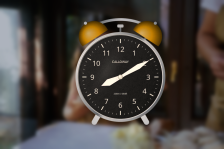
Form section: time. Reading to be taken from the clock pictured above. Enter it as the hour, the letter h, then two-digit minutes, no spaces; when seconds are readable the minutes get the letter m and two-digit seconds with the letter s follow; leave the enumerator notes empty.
8h10
